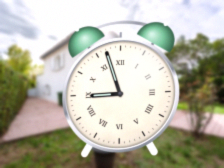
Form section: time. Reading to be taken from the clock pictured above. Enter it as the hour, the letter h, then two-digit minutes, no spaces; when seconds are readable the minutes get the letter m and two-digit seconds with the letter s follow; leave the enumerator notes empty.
8h57
